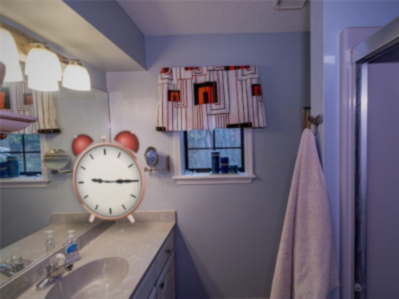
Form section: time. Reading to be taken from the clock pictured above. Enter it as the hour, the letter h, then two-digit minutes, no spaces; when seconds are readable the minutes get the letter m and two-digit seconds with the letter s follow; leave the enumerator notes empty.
9h15
